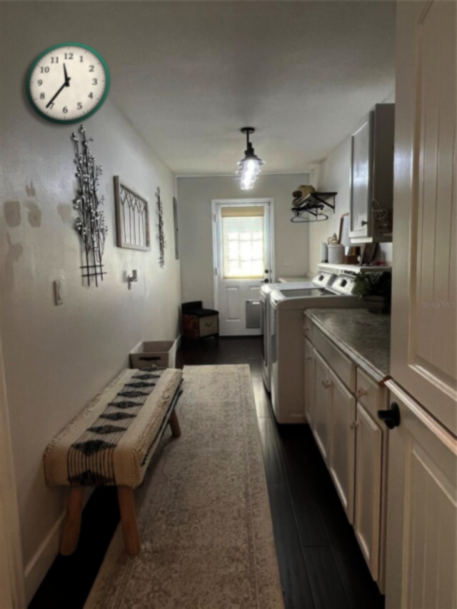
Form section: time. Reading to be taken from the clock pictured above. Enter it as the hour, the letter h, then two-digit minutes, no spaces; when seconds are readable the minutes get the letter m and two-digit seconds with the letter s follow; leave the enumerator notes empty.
11h36
